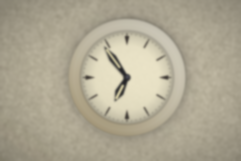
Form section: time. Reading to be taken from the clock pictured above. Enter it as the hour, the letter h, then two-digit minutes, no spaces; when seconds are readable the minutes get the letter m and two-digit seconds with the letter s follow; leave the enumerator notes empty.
6h54
